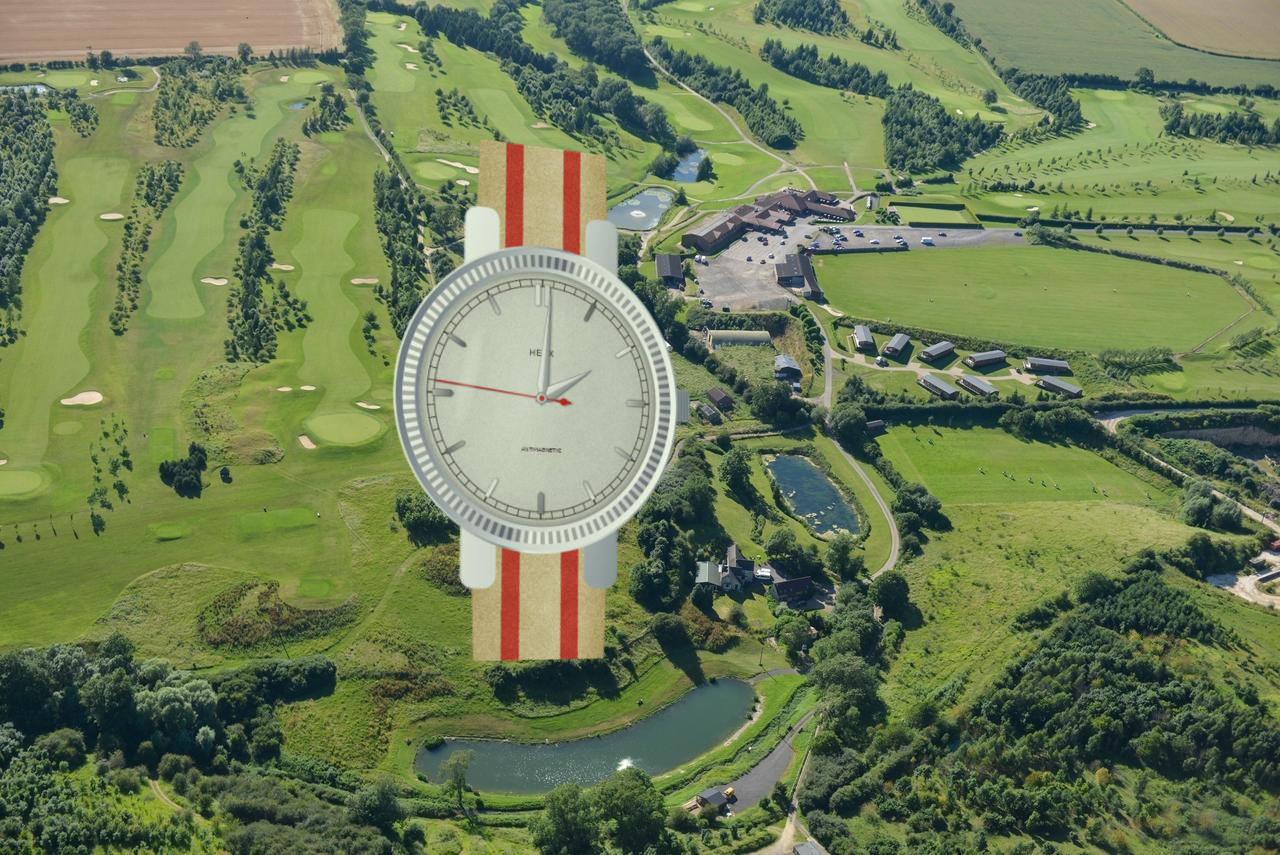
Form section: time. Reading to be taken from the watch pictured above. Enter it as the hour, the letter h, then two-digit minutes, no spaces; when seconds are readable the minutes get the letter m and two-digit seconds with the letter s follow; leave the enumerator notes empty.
2h00m46s
